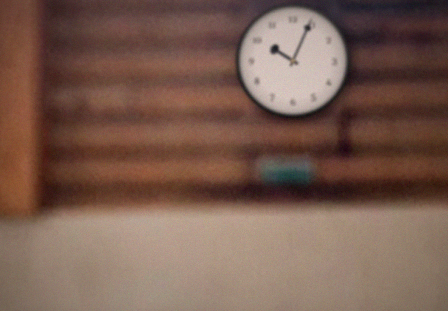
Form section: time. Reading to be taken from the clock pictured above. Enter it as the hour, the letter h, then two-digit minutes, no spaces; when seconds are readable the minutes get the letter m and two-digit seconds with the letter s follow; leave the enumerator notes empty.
10h04
